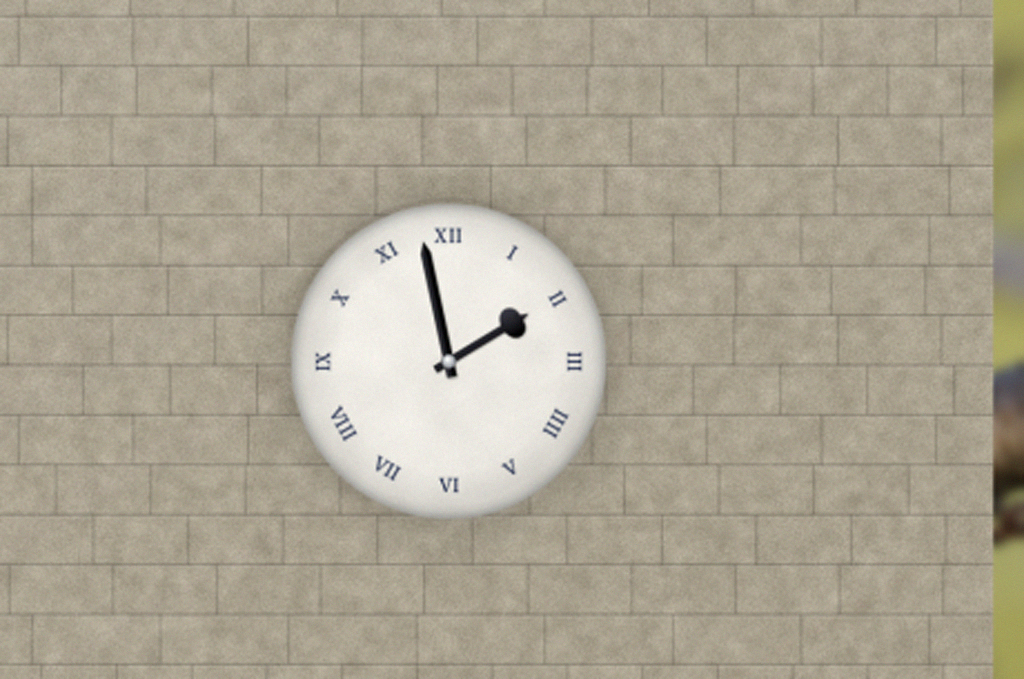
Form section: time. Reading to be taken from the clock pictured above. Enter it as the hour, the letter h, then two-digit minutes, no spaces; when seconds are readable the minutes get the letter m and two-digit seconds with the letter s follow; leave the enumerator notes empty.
1h58
